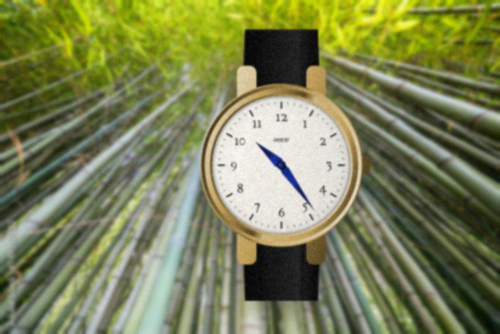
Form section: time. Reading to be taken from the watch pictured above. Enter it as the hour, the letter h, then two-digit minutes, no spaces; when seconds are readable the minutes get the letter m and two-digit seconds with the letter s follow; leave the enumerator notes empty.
10h24
